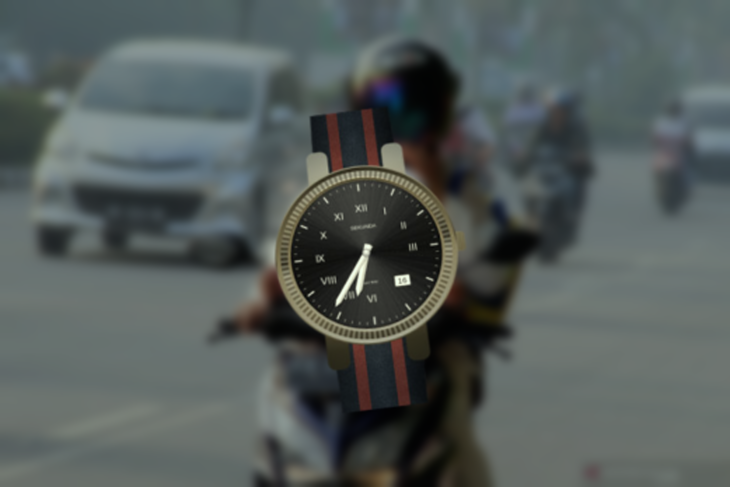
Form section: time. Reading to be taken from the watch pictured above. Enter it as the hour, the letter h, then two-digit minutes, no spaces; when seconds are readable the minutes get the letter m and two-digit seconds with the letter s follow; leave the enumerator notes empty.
6h36
